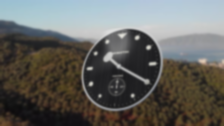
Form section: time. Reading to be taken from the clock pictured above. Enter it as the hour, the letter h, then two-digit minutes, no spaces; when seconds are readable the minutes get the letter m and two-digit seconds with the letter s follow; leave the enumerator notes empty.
10h20
